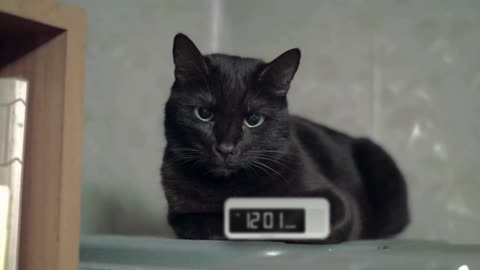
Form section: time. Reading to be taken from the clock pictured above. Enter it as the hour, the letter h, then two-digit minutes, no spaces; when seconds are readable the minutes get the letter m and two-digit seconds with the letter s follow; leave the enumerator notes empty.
12h01
